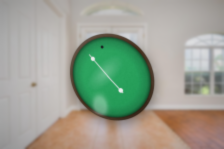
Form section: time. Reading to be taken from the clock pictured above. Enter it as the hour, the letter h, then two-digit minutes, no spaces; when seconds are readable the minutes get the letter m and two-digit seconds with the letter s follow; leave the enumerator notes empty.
4h55
